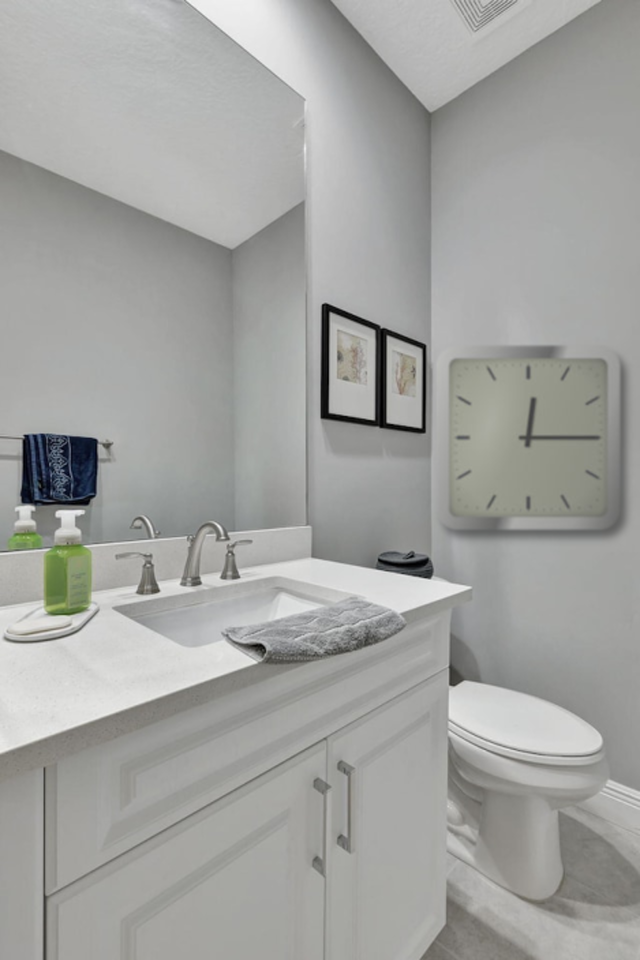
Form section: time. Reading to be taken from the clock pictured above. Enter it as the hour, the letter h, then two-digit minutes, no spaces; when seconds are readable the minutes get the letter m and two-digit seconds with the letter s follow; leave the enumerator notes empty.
12h15
